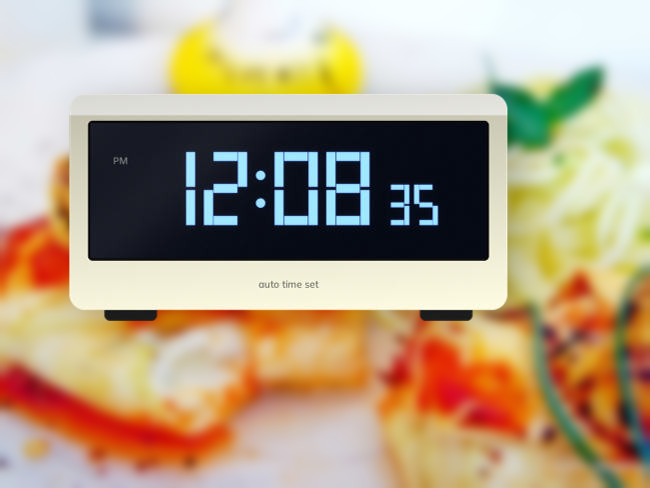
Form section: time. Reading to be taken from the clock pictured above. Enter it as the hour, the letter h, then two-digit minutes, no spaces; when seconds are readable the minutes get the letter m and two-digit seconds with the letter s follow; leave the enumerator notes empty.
12h08m35s
